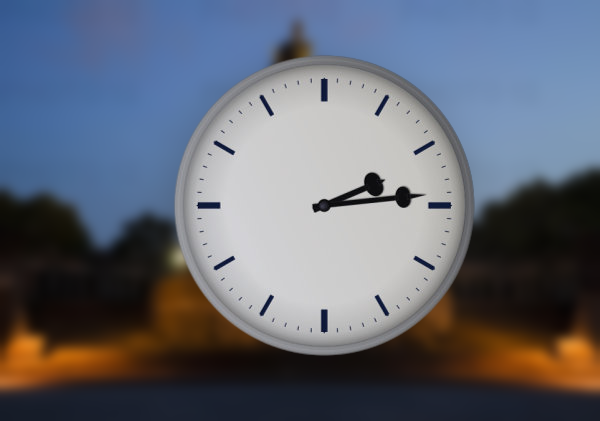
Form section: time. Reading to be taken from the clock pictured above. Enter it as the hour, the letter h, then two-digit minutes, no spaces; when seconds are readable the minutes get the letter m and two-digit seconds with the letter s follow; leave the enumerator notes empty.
2h14
